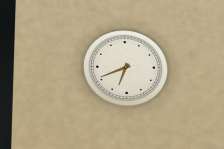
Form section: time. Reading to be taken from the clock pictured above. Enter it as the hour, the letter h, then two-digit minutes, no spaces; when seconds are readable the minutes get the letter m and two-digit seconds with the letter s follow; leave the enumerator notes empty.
6h41
